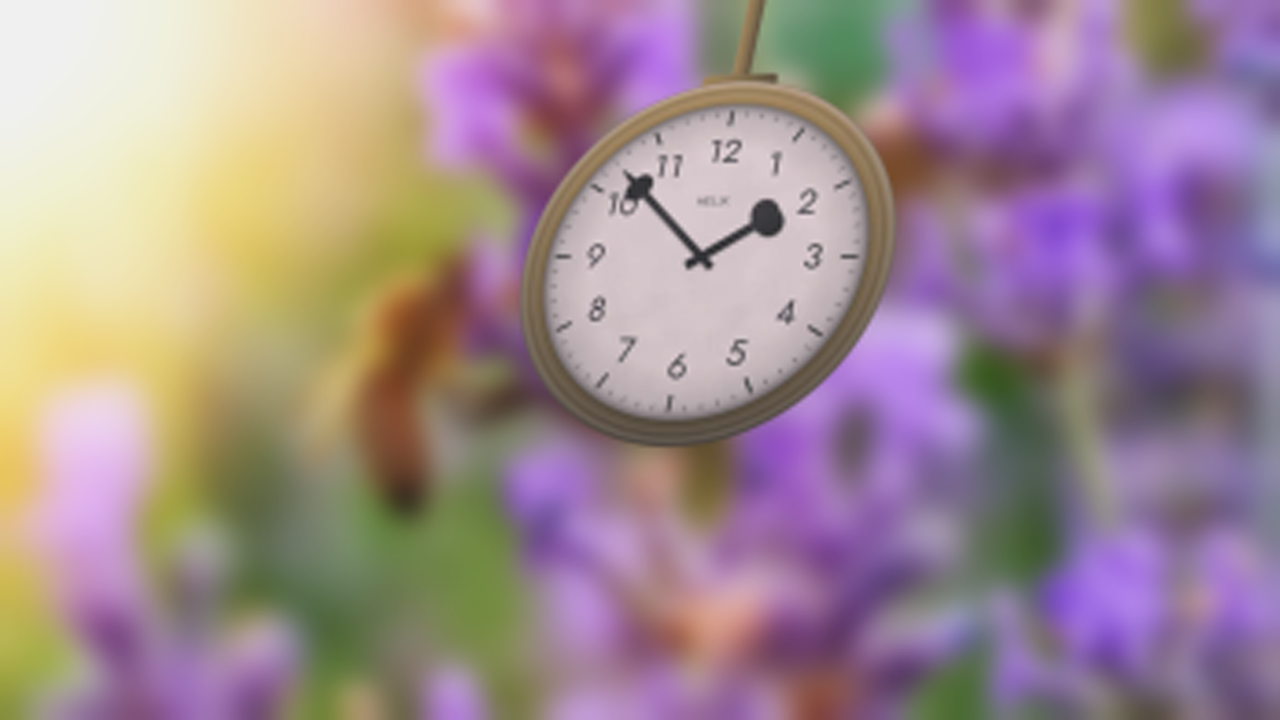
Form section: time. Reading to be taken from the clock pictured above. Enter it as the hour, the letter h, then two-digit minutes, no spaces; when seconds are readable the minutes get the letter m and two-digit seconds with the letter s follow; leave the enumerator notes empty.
1h52
